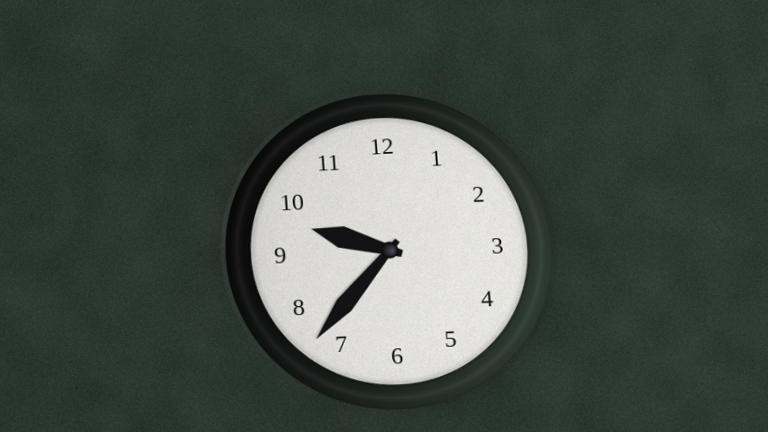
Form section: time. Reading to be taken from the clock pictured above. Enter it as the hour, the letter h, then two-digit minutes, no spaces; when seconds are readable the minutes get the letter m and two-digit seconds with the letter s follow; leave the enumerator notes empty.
9h37
